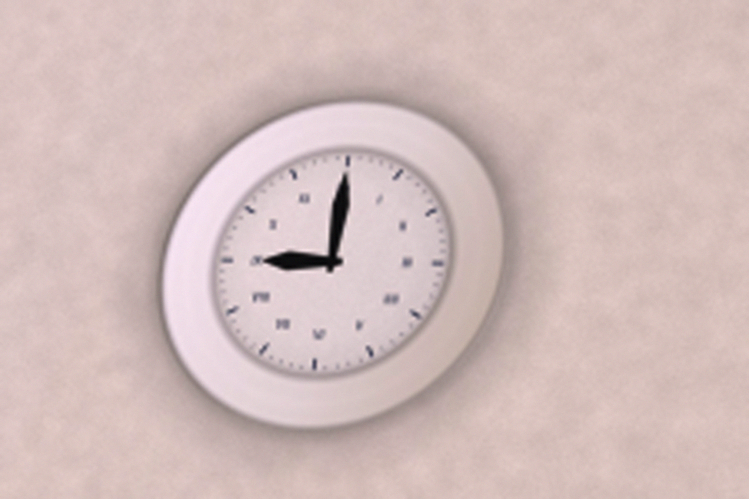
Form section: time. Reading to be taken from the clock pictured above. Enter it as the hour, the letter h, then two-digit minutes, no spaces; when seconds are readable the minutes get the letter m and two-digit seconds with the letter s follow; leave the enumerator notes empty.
9h00
